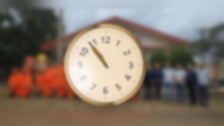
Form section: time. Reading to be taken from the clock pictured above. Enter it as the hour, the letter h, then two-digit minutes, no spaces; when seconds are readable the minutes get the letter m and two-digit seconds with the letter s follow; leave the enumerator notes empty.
10h54
